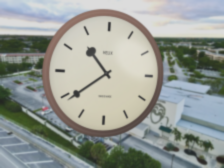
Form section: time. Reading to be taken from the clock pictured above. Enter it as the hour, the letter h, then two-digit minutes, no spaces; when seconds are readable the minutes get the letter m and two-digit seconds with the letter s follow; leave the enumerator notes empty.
10h39
